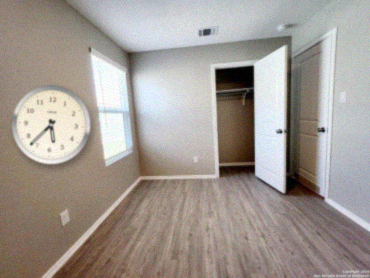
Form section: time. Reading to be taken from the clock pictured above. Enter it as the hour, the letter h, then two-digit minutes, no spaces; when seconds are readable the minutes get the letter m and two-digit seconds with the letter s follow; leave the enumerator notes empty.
5h37
